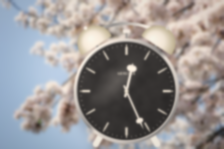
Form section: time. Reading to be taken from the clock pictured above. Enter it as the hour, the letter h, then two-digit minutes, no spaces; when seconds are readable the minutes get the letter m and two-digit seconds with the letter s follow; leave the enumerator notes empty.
12h26
